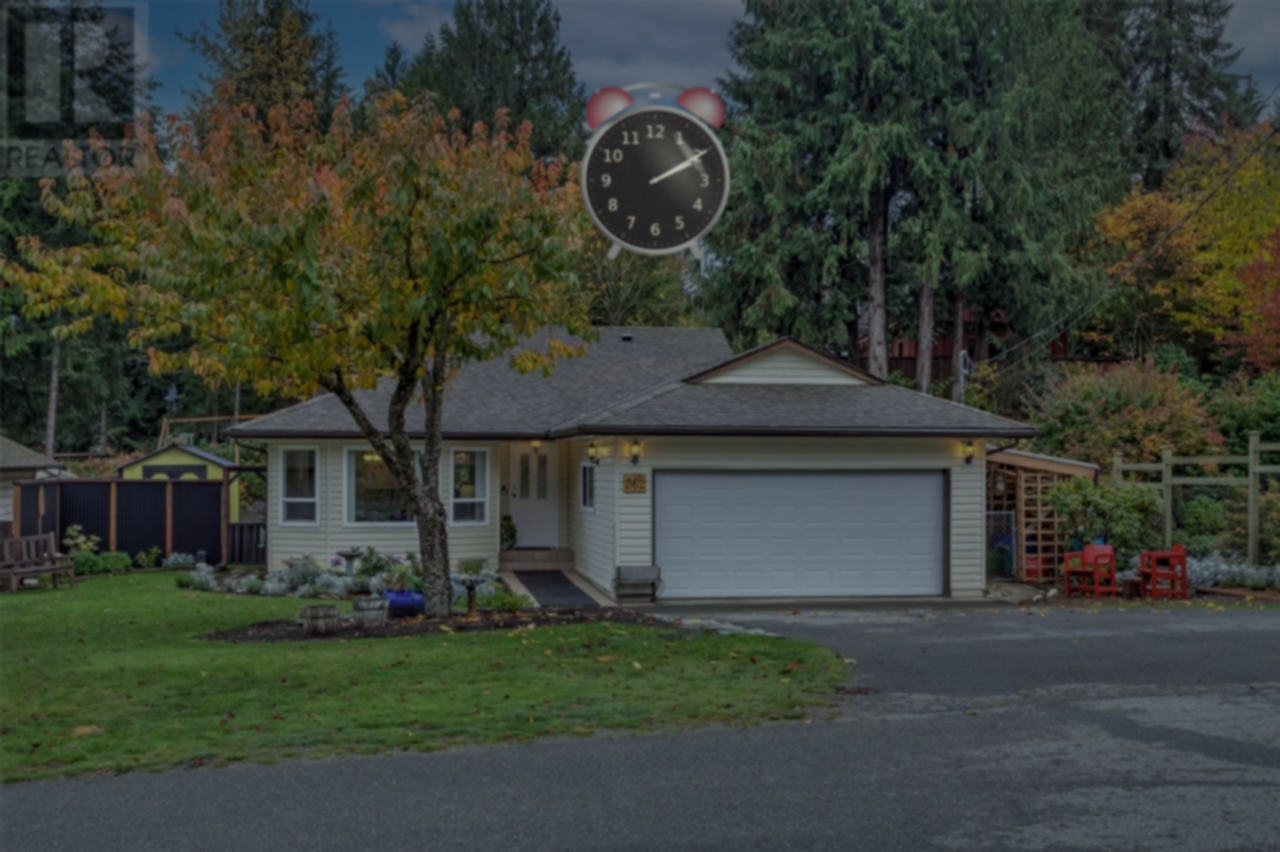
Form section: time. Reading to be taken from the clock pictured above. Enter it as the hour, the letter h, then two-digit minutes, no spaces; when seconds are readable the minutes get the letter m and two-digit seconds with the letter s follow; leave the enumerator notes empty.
2h10
